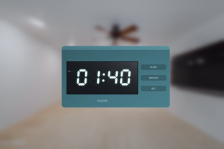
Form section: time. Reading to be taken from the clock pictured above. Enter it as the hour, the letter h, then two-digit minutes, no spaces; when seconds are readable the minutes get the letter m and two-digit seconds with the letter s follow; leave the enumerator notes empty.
1h40
